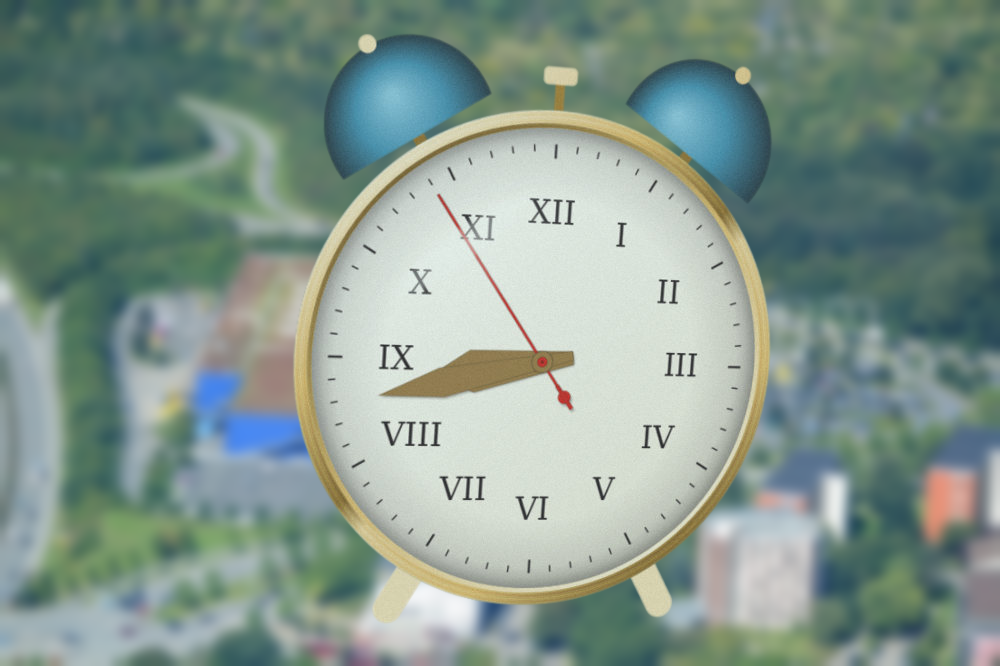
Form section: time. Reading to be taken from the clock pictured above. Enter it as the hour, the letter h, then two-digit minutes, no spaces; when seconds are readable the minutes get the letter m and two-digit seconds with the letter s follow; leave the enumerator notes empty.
8h42m54s
